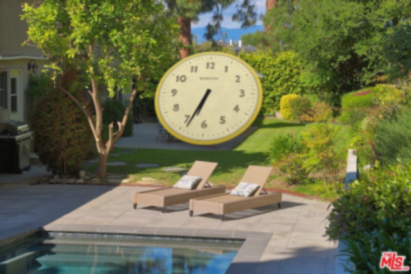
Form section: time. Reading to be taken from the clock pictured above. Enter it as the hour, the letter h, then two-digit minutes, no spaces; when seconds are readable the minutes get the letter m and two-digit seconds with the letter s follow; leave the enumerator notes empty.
6h34
